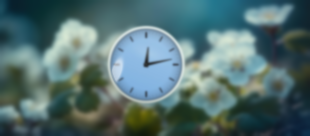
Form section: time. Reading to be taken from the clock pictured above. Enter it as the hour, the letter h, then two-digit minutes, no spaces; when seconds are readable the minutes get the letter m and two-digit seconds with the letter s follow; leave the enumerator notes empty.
12h13
